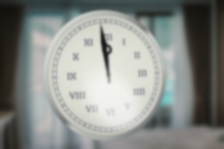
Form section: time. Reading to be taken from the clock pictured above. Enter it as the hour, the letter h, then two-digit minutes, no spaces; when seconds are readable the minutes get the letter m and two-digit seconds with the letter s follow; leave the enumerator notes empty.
11h59
